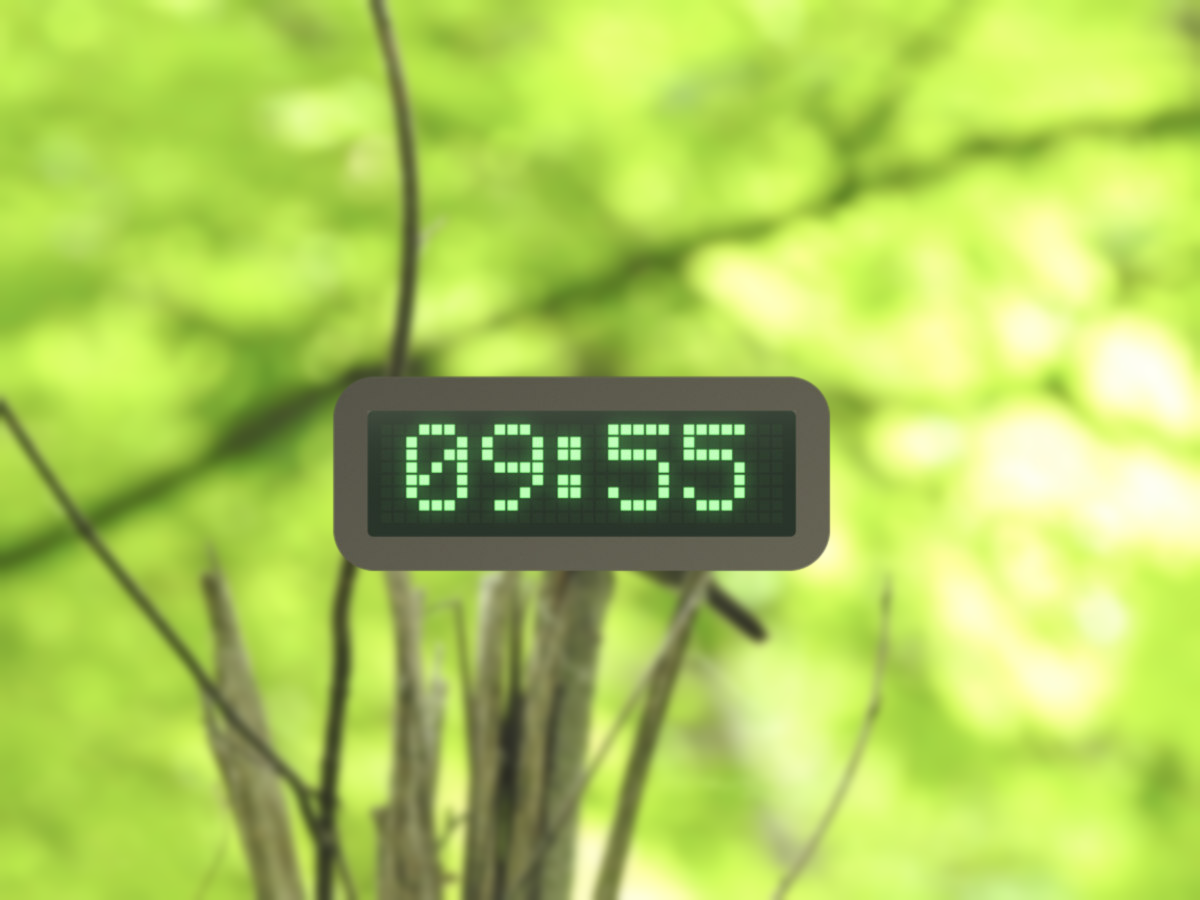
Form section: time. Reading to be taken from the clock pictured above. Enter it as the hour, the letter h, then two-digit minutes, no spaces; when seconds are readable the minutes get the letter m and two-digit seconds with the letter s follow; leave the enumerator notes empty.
9h55
